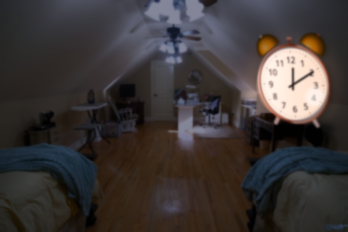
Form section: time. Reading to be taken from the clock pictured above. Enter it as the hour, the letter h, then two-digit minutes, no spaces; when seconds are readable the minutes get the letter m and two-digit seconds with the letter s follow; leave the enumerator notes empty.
12h10
